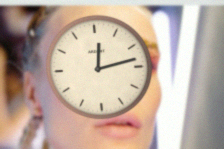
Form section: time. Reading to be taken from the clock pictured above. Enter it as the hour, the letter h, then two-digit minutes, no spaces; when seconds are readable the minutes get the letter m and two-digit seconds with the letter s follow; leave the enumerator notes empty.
12h13
